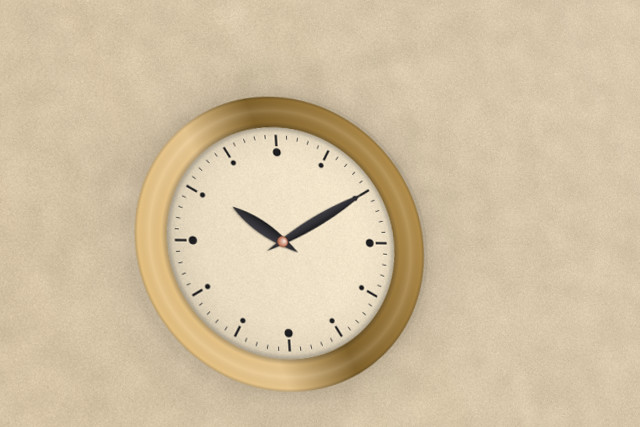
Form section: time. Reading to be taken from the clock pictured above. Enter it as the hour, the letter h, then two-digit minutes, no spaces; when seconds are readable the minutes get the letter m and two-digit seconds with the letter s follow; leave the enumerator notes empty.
10h10
